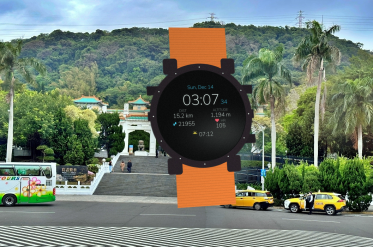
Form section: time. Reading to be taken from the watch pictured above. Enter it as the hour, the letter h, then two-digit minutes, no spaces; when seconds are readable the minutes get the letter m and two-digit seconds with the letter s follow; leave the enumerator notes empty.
3h07
